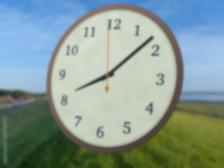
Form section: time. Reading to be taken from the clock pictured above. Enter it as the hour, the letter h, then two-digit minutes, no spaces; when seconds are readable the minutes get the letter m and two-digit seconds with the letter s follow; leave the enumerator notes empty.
8h07m59s
